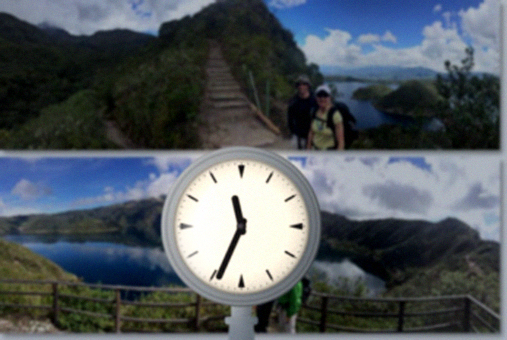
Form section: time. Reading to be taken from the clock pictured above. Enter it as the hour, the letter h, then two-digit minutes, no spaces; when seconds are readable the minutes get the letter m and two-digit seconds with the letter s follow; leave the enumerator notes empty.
11h34
